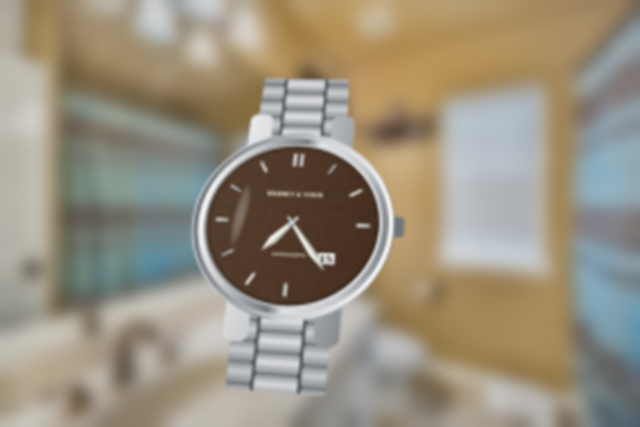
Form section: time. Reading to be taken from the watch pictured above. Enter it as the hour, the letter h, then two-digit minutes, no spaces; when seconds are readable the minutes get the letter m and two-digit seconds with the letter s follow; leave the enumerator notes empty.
7h24
